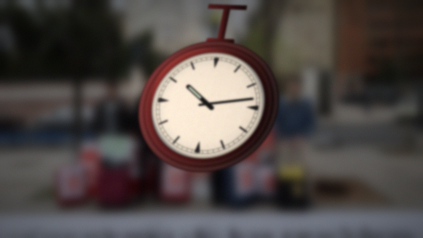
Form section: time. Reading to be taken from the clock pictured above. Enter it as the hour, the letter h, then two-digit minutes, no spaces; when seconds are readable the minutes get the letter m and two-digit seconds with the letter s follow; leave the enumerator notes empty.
10h13
